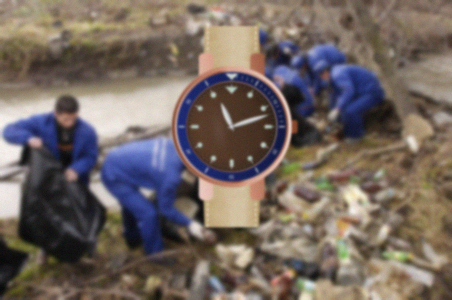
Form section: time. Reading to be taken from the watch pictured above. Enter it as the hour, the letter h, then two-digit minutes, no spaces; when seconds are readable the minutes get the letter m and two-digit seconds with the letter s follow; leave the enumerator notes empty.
11h12
